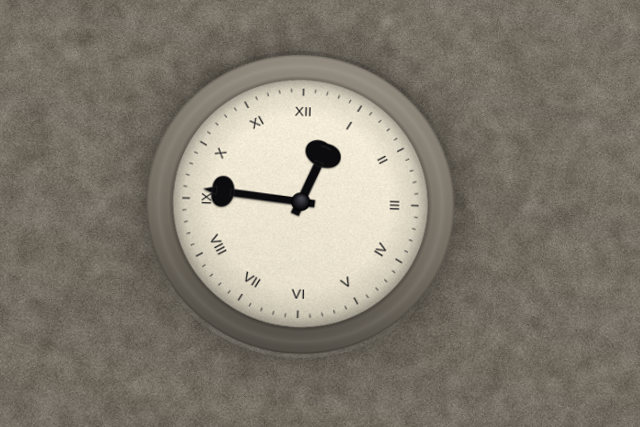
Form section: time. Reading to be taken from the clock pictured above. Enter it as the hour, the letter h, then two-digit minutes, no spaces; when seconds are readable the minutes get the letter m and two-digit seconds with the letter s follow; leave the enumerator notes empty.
12h46
